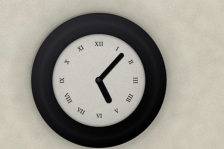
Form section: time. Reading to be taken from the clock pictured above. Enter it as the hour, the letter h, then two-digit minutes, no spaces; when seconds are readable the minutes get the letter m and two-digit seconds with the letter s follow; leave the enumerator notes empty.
5h07
